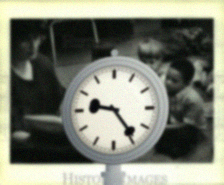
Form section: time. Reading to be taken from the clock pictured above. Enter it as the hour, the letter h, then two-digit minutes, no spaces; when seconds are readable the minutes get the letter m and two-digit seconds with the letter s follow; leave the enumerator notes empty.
9h24
